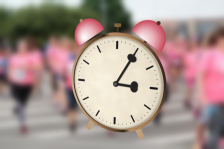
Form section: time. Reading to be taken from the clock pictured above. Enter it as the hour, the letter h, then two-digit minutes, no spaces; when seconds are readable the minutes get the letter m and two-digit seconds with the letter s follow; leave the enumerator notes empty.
3h05
